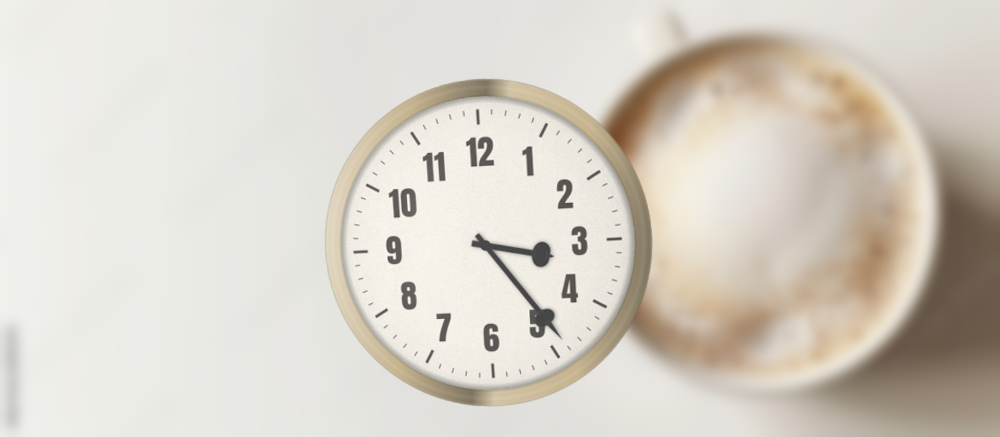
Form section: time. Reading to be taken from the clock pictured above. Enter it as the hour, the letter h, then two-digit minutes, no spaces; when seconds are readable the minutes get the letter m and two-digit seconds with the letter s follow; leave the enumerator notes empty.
3h24
